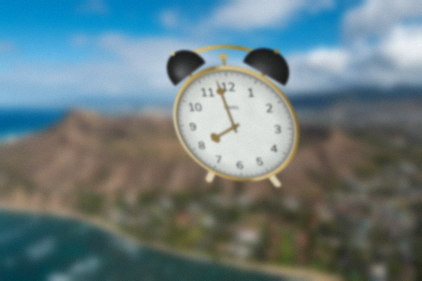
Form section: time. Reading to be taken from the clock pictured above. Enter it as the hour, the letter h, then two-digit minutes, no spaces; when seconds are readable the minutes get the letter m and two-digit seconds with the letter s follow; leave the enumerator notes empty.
7h58
